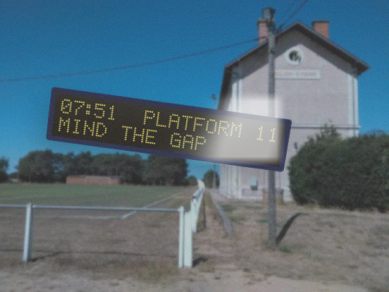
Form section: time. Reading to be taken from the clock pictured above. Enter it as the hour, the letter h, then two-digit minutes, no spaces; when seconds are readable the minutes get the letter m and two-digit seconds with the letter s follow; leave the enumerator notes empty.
7h51
